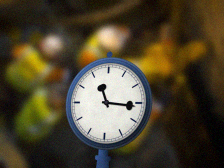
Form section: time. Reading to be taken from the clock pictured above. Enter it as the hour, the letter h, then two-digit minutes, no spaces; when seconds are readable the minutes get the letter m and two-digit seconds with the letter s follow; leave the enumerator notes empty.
11h16
